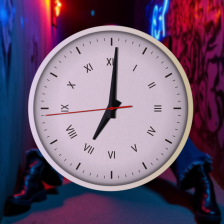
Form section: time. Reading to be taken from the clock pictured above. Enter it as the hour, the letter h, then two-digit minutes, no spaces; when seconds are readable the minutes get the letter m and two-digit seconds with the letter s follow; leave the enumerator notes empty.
7h00m44s
